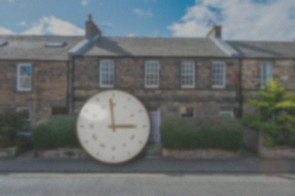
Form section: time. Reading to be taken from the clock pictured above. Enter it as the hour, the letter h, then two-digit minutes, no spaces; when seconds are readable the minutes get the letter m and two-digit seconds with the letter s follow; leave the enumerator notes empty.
2h59
